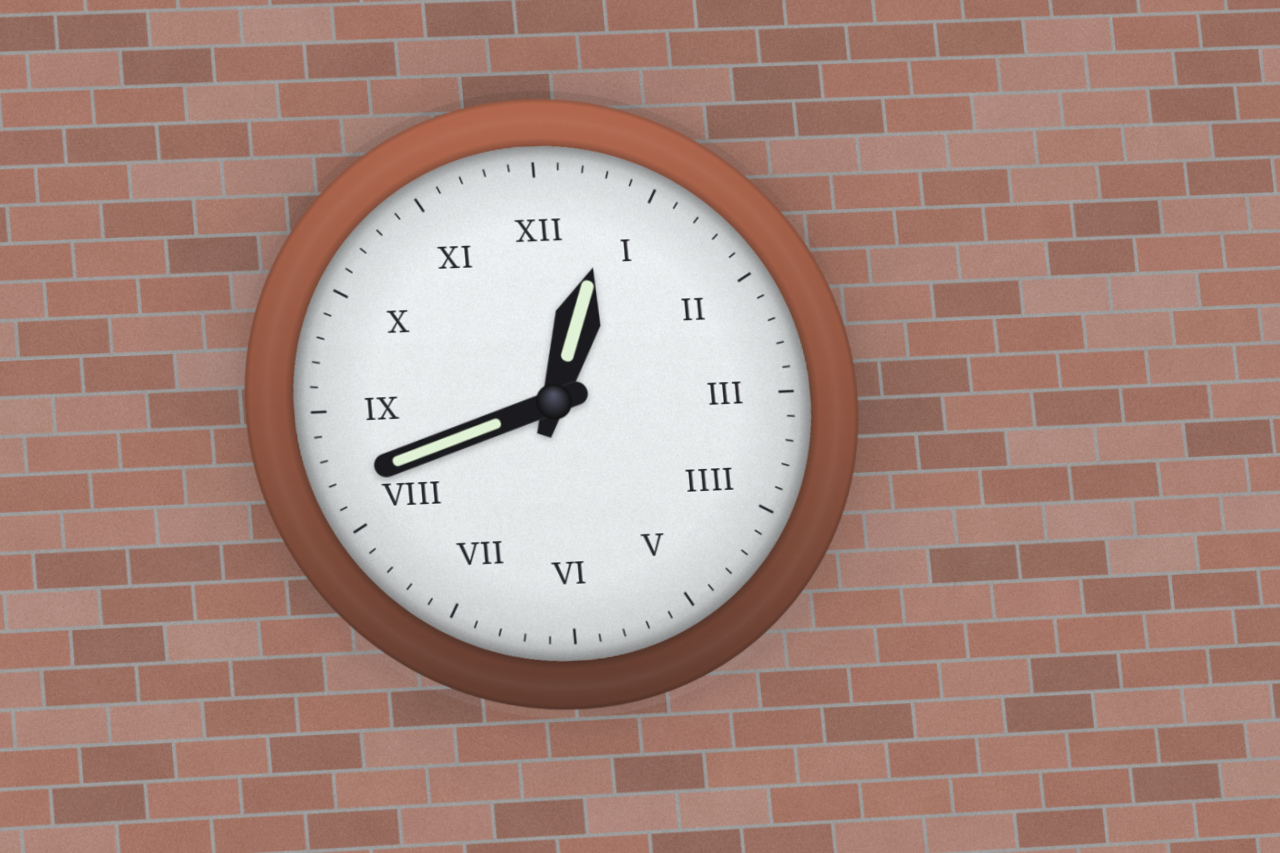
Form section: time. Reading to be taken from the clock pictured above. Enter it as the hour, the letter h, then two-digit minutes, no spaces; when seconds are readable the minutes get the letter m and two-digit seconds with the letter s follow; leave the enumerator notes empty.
12h42
